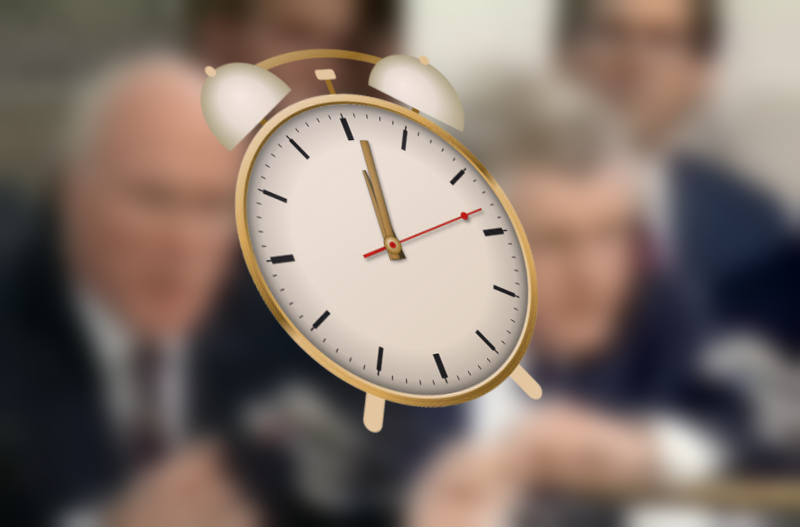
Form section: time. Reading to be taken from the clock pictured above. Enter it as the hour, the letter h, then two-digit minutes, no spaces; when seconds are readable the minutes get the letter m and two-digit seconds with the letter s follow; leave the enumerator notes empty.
12h01m13s
